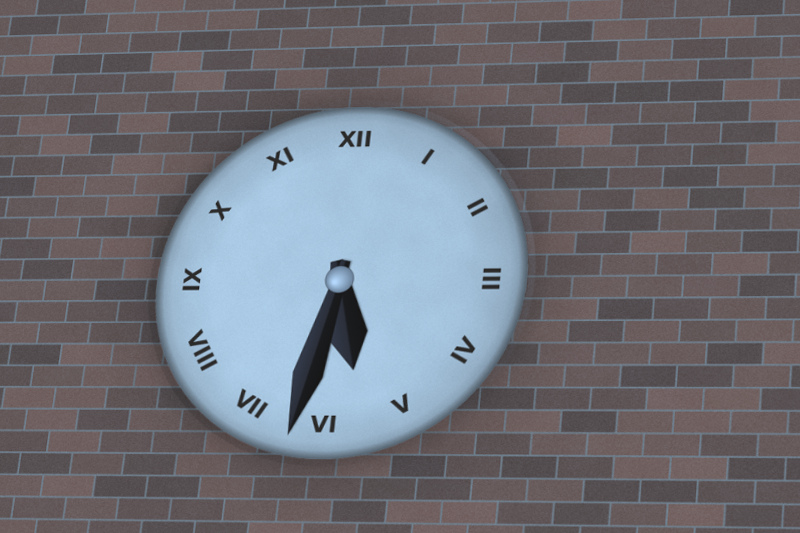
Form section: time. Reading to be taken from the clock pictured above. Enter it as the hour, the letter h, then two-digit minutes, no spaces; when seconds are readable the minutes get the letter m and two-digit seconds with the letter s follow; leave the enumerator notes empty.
5h32
